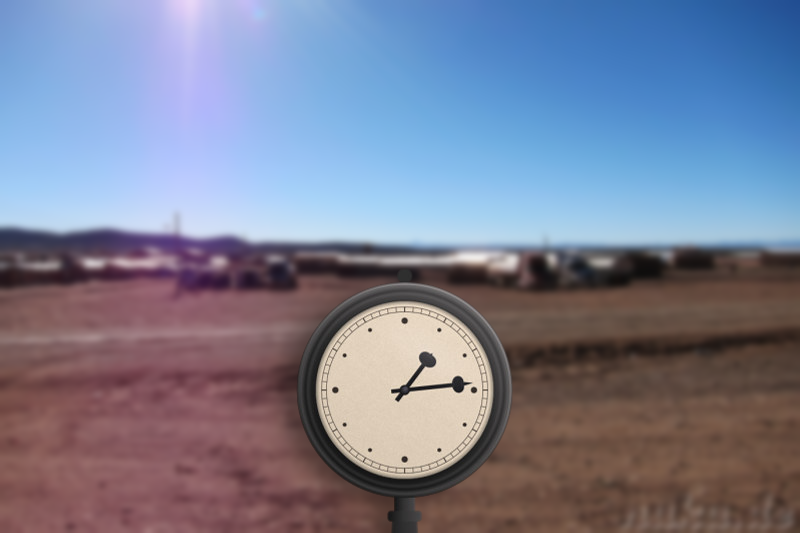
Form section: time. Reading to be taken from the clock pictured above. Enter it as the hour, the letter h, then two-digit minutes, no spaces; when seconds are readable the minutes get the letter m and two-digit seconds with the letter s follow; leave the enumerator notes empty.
1h14
